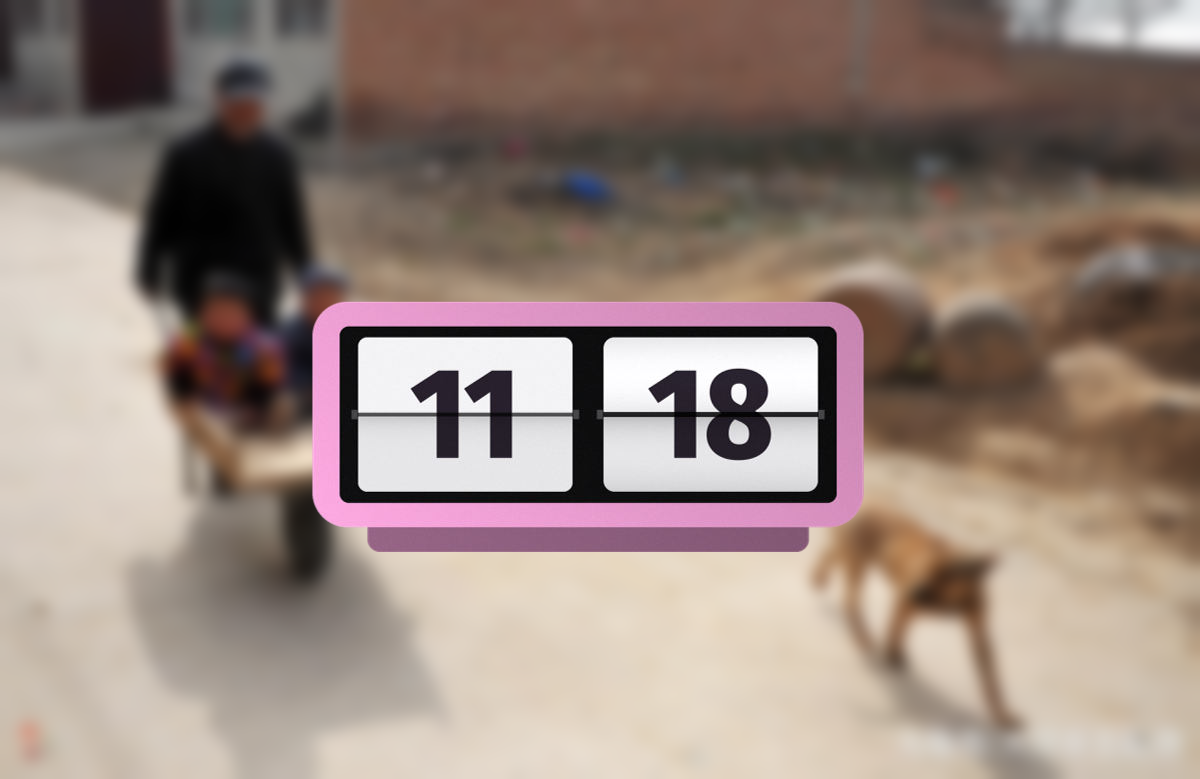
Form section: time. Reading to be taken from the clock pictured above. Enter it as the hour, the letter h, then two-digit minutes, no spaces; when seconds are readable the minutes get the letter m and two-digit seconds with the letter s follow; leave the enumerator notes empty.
11h18
